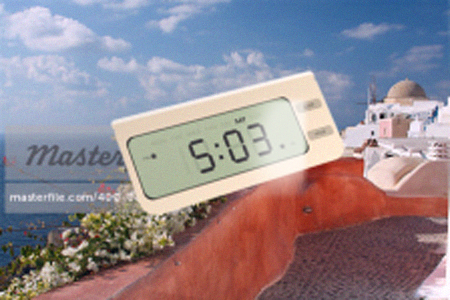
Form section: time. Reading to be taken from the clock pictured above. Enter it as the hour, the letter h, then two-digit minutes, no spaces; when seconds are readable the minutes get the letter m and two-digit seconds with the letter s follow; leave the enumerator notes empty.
5h03
